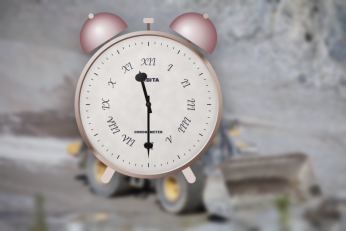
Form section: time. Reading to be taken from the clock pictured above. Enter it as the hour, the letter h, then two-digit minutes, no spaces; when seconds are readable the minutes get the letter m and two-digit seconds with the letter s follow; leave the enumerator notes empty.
11h30
